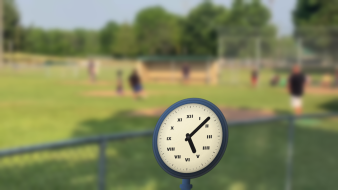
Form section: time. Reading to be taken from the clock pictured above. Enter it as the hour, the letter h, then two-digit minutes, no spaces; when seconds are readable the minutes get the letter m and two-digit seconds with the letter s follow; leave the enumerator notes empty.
5h08
